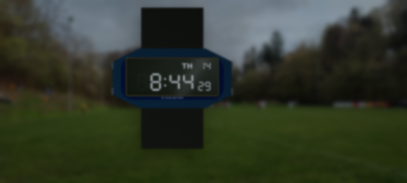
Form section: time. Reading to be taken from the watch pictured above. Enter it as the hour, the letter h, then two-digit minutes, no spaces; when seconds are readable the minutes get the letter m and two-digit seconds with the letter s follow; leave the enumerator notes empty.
8h44
